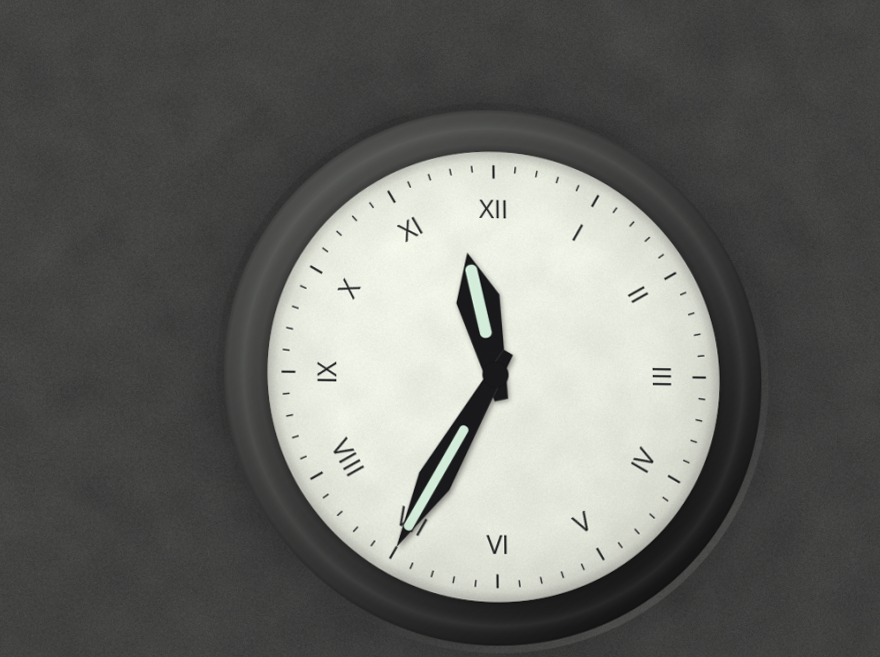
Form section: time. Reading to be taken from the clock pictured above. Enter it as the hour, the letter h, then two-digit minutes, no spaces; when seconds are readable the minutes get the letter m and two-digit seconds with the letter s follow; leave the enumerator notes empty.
11h35
